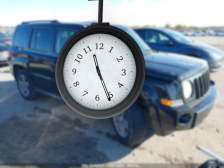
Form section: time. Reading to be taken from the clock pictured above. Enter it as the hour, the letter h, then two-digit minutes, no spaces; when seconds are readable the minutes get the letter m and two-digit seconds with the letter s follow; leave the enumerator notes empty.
11h26
